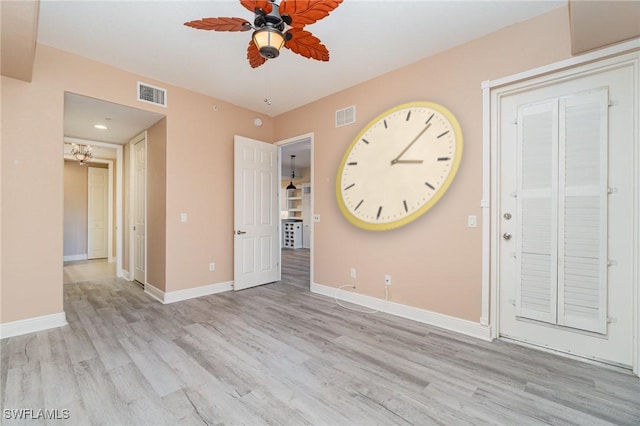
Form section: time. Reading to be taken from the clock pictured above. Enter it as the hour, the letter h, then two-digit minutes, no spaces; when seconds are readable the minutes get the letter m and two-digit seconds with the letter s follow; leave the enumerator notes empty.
3h06
